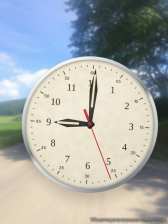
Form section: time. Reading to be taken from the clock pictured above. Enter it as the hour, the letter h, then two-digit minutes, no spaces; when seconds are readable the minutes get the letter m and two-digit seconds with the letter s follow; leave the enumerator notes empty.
9h00m26s
